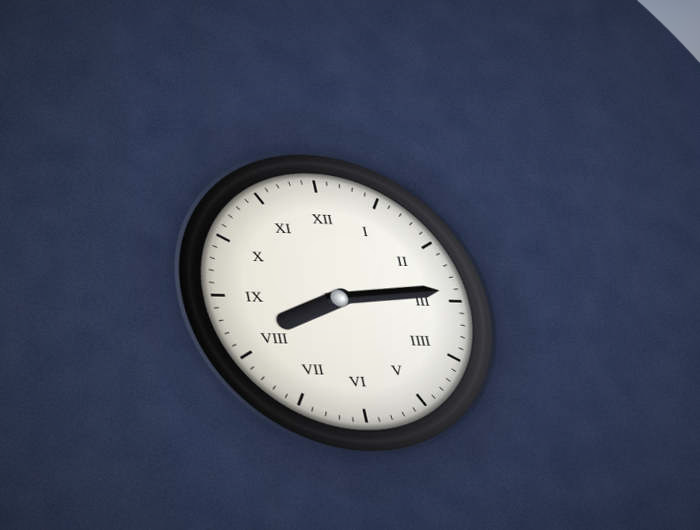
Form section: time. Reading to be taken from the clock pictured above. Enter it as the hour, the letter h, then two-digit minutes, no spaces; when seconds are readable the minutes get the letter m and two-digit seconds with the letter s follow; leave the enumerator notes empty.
8h14
